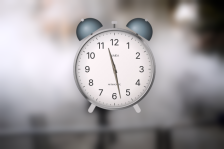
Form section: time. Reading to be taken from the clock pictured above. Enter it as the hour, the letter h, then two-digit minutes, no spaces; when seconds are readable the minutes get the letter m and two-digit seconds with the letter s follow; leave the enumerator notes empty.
11h28
